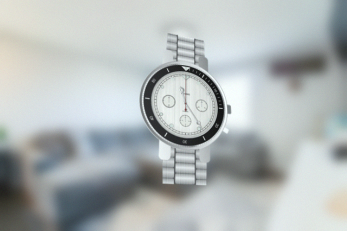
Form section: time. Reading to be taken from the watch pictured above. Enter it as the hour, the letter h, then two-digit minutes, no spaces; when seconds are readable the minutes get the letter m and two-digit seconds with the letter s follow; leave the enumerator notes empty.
11h24
